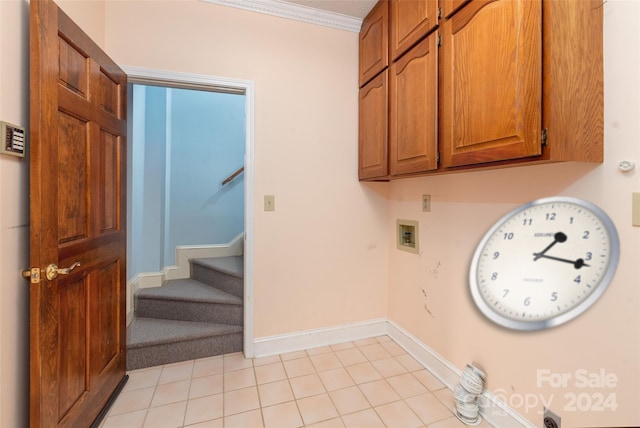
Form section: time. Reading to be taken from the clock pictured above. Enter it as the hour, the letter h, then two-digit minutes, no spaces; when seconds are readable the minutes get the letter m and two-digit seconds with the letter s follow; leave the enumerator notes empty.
1h17
